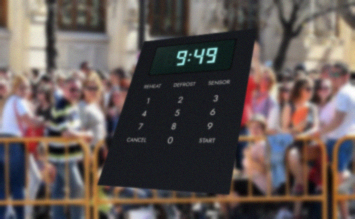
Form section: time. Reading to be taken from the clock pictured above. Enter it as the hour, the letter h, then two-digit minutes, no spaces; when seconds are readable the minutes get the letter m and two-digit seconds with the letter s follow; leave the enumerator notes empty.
9h49
